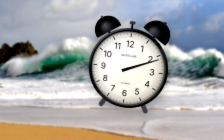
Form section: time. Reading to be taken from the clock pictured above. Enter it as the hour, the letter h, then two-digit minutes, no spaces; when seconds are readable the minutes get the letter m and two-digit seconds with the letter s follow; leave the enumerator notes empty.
2h11
